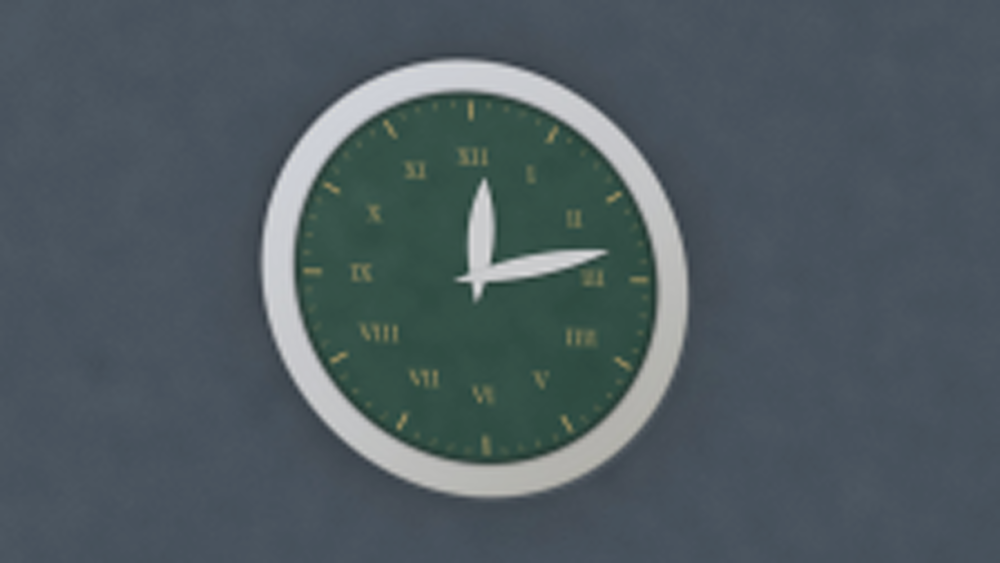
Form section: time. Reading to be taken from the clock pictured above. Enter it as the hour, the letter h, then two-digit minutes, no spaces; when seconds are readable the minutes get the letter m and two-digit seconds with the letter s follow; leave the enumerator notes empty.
12h13
